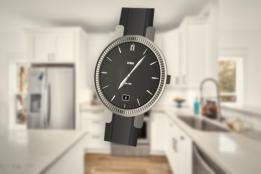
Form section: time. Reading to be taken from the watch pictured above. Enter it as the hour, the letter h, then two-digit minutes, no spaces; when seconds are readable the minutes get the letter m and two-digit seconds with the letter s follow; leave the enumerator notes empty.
7h06
